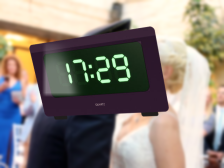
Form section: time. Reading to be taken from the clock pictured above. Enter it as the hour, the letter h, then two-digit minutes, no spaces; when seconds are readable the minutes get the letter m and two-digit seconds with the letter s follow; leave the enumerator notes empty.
17h29
